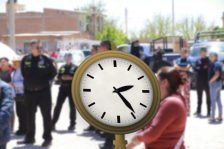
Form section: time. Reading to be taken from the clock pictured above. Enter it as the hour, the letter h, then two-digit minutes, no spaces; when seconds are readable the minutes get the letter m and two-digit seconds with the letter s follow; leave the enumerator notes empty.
2h24
